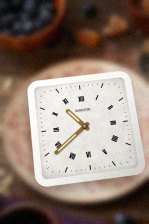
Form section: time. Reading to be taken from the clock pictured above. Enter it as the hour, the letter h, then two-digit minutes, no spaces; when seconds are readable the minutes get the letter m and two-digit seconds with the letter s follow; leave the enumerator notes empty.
10h39
